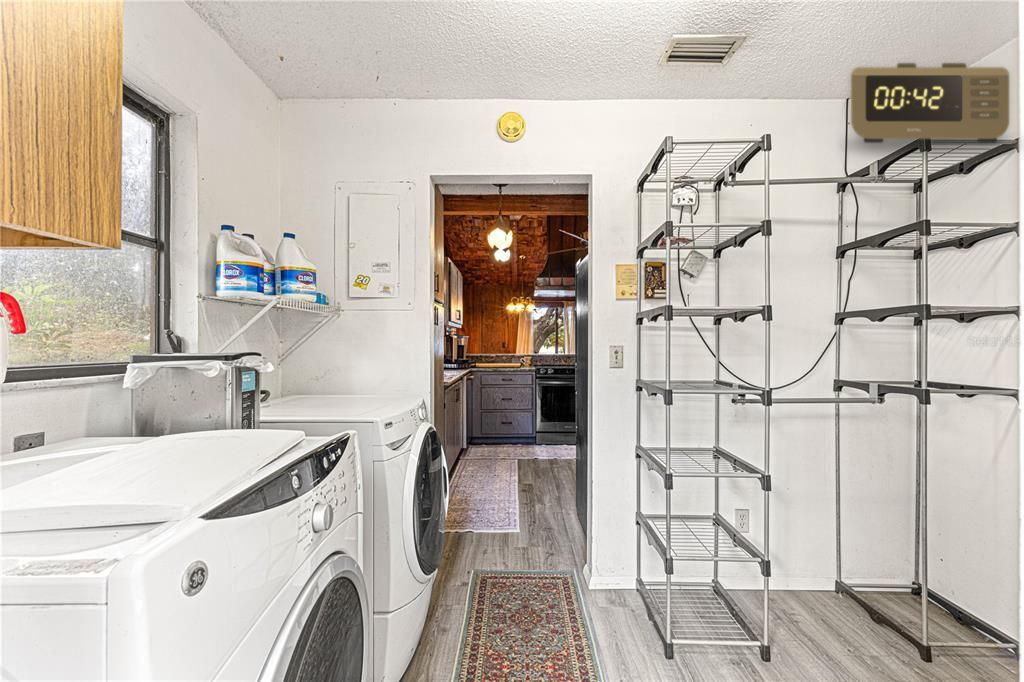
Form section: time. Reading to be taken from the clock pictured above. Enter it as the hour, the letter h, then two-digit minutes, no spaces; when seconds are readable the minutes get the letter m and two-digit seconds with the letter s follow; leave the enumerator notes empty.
0h42
